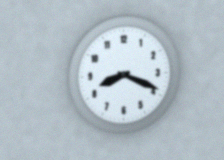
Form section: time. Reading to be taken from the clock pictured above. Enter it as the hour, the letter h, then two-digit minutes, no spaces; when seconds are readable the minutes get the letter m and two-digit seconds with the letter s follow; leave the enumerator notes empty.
8h19
